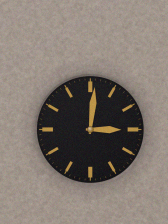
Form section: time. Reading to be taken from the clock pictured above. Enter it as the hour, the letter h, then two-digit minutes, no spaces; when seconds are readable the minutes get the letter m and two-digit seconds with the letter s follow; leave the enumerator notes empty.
3h01
